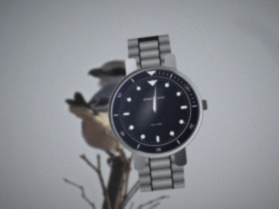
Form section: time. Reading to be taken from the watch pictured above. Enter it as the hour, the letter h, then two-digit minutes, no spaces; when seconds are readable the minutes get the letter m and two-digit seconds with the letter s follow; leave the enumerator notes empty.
12h01
